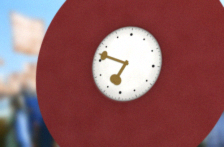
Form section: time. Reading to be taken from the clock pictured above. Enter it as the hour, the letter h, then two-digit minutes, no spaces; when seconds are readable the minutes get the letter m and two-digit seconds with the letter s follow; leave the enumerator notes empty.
6h47
